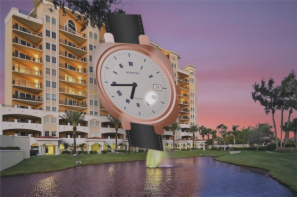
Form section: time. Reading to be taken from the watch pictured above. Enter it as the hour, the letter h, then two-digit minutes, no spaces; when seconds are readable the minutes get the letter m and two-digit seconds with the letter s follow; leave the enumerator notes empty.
6h44
